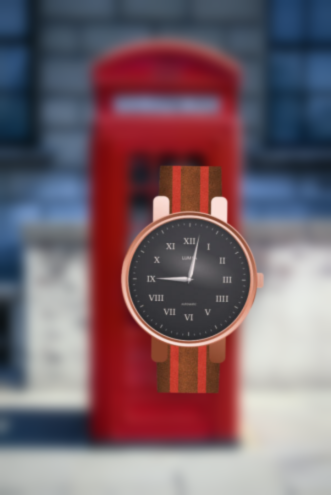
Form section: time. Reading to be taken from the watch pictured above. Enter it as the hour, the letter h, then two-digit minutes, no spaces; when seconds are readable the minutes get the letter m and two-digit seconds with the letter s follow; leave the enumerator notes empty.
9h02
